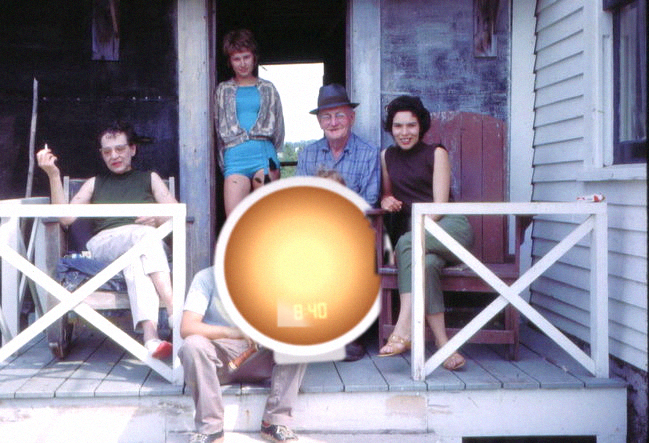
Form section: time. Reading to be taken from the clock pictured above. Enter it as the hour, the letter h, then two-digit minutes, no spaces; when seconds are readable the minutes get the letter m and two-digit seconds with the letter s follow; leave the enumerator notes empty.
8h40
